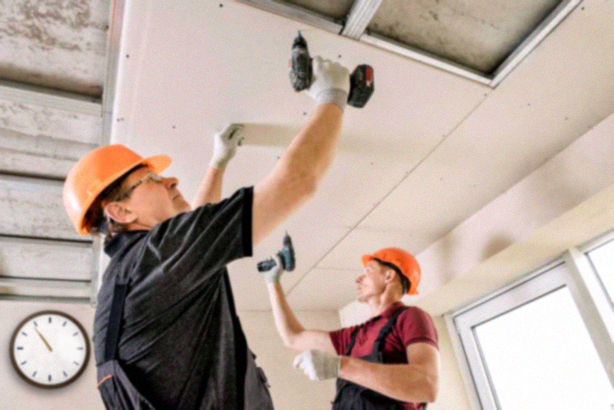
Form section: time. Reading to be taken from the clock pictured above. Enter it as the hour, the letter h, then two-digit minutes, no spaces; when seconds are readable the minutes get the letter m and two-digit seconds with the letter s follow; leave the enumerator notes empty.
10h54
